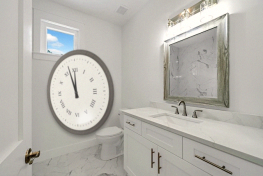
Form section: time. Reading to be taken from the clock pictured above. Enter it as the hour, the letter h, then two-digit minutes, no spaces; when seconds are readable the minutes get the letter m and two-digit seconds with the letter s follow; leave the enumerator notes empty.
11h57
